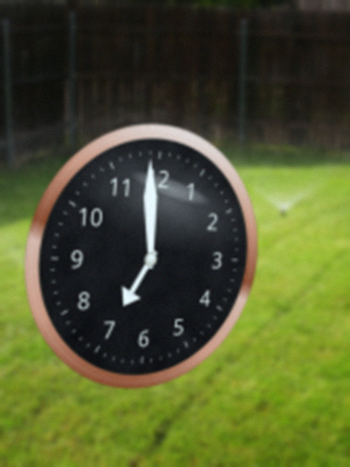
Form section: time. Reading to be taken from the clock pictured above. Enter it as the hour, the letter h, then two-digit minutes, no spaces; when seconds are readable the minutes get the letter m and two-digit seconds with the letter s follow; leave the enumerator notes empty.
6h59
